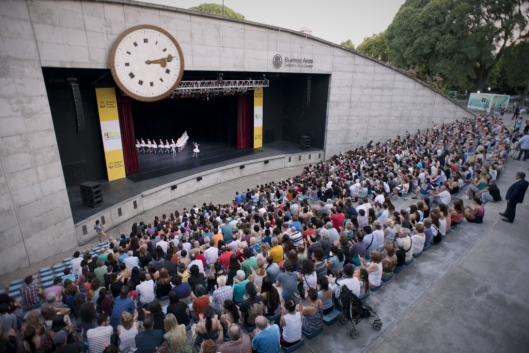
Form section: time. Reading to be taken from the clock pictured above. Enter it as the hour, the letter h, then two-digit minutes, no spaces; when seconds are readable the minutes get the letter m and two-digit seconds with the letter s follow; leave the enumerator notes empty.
3h14
